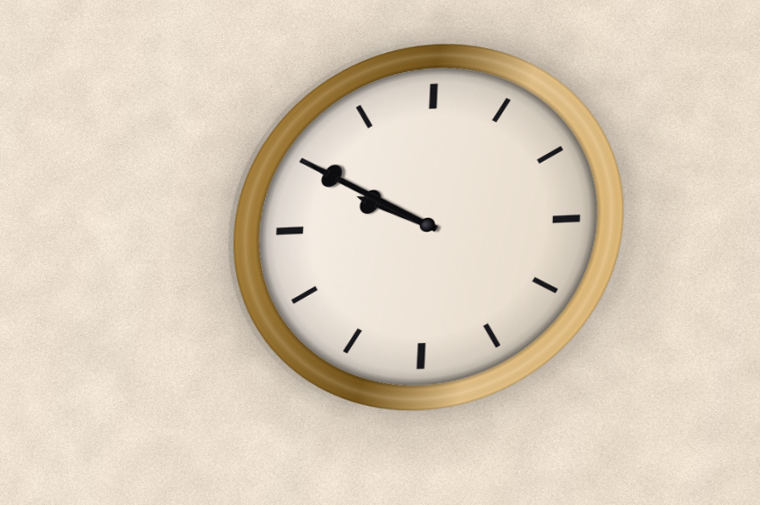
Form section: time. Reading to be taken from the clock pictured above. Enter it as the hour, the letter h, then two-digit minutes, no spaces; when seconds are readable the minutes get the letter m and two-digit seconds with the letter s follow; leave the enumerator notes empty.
9h50
